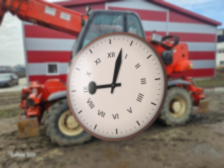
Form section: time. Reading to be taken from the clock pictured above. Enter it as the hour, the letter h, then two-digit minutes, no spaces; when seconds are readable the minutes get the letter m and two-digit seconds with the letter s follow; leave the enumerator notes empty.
9h03
